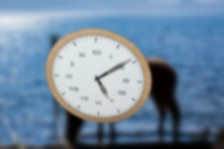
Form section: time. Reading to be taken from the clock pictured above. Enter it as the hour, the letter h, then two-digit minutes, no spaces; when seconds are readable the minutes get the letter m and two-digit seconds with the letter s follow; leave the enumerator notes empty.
5h09
